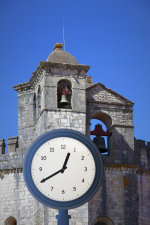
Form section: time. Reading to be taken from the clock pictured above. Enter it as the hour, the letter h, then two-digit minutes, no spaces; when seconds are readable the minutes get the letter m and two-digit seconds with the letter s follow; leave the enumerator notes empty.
12h40
